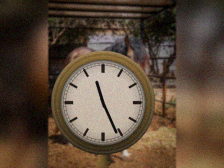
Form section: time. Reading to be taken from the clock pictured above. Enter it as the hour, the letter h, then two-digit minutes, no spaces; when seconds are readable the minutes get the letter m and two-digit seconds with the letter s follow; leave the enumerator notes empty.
11h26
